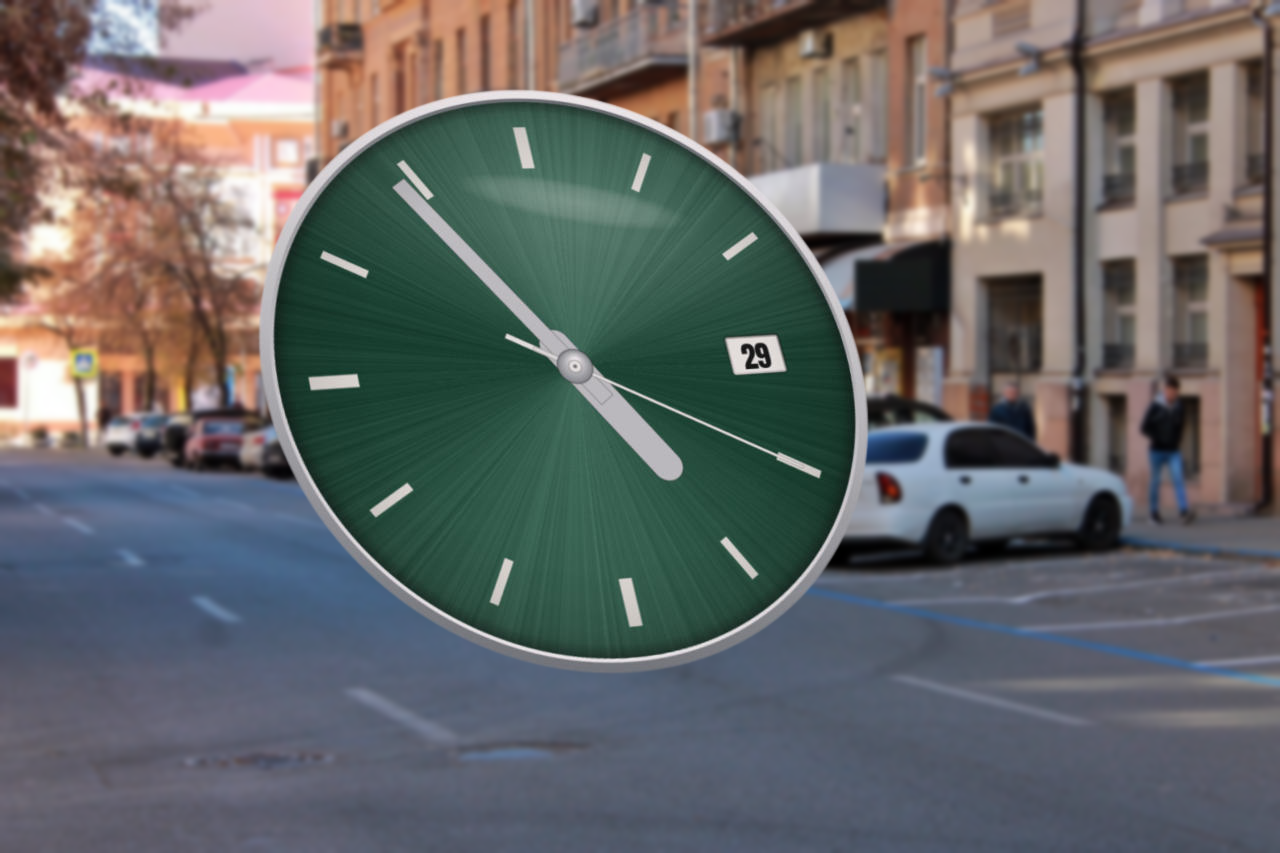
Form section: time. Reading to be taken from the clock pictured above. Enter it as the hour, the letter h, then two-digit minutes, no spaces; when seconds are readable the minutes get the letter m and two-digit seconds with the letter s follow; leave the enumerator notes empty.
4h54m20s
